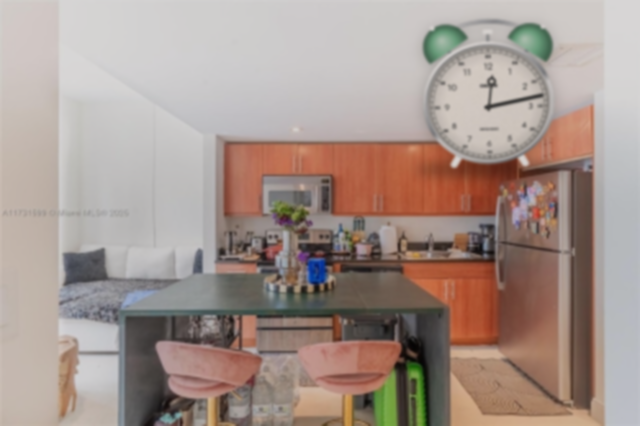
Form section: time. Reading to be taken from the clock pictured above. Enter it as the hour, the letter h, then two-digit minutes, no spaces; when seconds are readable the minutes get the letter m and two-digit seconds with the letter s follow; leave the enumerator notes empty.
12h13
